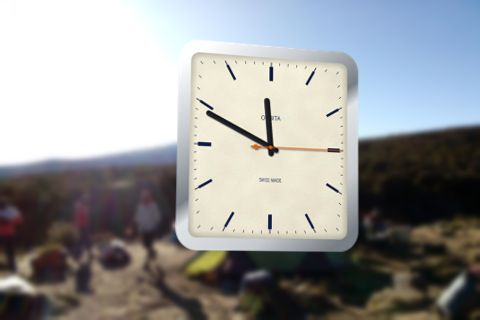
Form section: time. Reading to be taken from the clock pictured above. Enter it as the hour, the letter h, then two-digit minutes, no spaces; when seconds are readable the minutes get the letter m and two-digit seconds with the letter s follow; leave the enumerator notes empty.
11h49m15s
